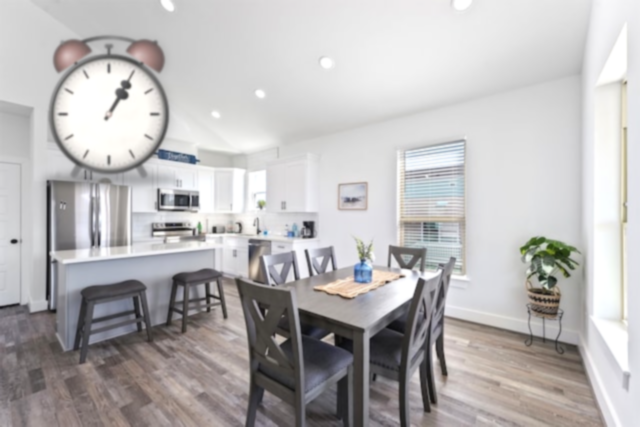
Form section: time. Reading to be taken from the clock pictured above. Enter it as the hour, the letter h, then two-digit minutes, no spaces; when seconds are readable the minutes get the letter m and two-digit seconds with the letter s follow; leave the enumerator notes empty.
1h05
